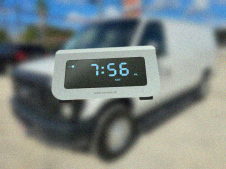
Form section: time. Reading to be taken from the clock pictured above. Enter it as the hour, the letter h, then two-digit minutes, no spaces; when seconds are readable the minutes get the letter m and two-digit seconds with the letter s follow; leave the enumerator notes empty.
7h56
